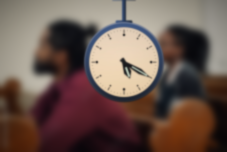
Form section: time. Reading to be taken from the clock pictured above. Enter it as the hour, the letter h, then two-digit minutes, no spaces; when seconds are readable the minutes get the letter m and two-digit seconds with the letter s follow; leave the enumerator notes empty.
5h20
